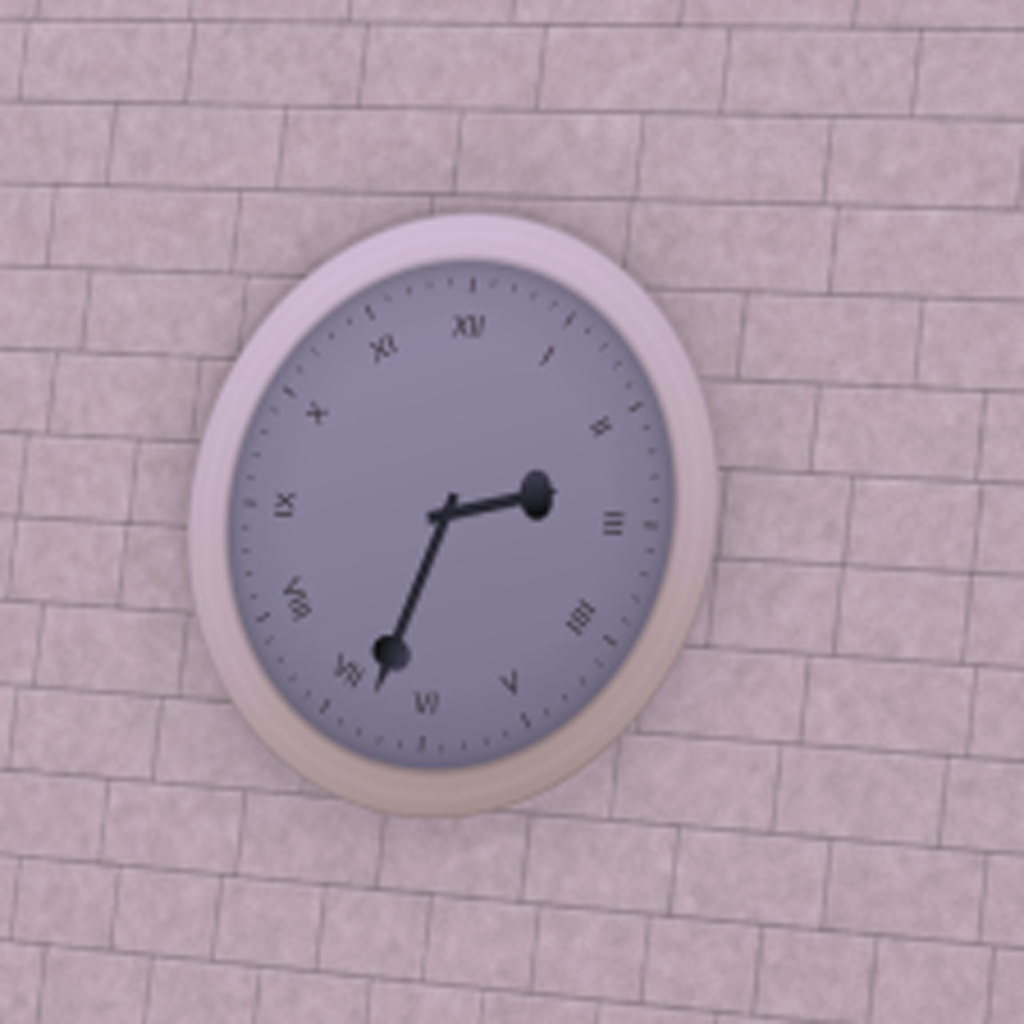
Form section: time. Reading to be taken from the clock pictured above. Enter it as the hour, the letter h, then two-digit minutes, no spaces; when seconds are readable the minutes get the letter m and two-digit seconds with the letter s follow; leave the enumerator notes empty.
2h33
